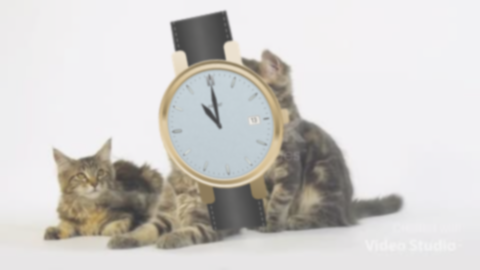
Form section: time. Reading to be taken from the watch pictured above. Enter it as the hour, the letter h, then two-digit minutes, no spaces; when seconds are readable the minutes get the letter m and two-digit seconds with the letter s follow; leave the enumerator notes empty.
11h00
